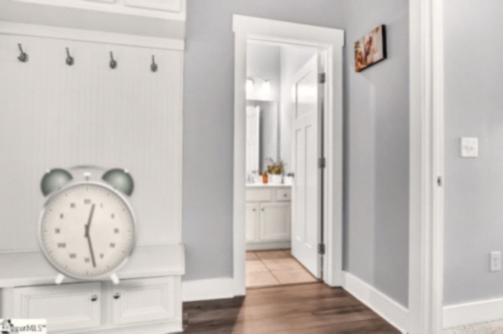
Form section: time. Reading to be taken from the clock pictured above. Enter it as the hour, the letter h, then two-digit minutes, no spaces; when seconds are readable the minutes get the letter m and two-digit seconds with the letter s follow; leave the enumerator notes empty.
12h28
